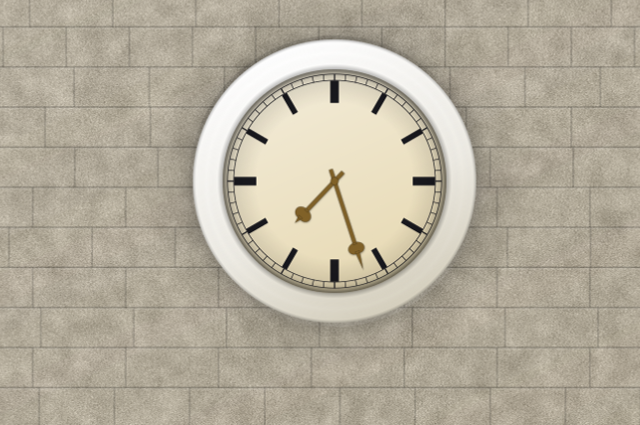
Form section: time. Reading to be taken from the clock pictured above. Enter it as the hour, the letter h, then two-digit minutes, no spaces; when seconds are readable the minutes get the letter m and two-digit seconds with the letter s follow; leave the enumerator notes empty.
7h27
